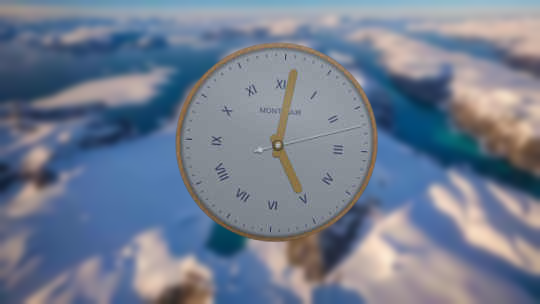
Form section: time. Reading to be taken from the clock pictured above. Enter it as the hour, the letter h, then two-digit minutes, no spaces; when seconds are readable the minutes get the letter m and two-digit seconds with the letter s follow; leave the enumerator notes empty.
5h01m12s
